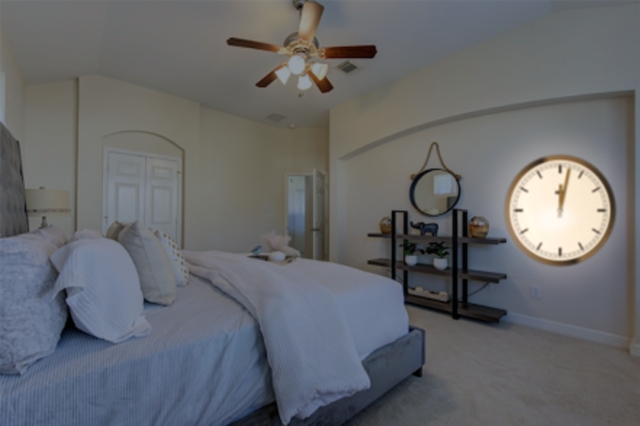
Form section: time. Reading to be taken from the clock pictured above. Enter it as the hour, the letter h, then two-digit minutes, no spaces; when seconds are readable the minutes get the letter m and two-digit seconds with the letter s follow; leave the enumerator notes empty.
12h02
